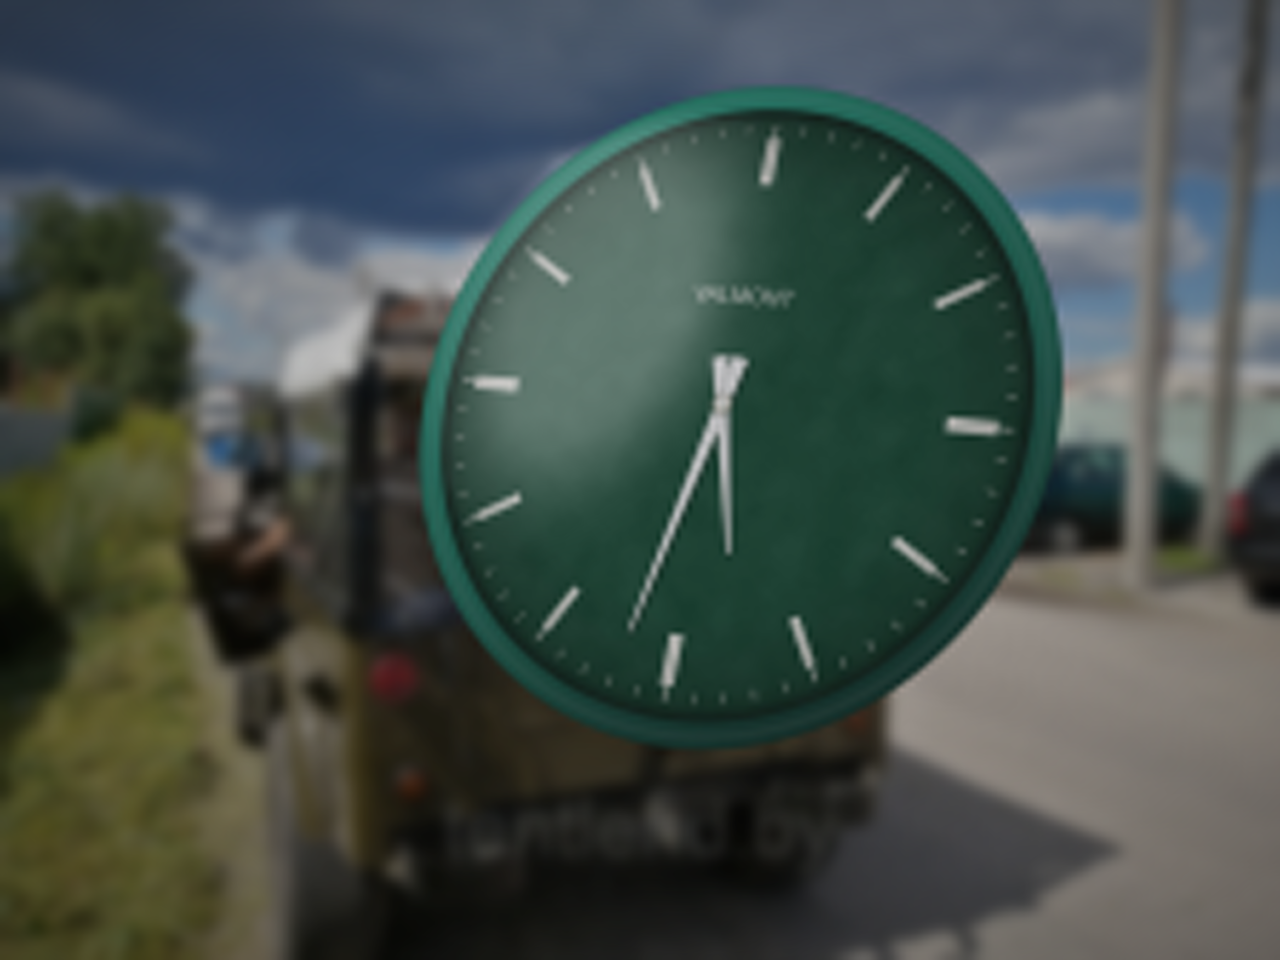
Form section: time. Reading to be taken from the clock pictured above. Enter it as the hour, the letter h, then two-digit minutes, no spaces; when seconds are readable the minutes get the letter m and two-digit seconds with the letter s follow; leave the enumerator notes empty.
5h32
